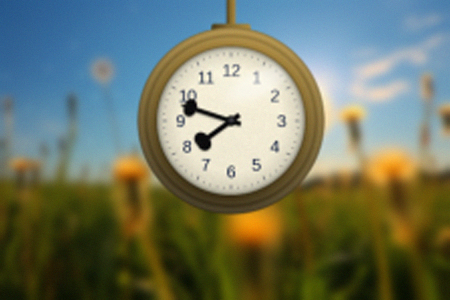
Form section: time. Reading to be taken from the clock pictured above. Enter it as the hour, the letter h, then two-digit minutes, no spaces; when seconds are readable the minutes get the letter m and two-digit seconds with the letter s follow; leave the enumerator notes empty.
7h48
